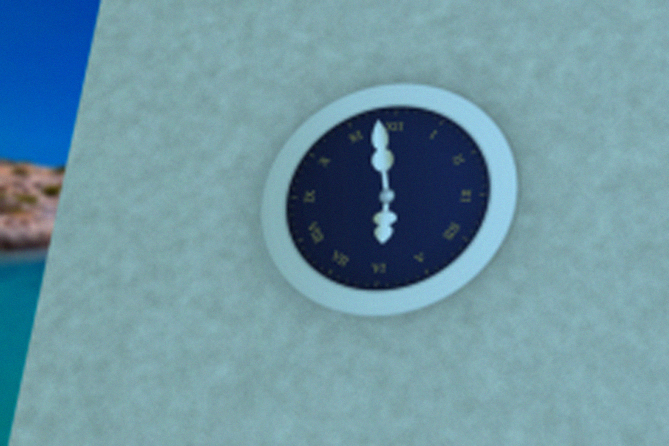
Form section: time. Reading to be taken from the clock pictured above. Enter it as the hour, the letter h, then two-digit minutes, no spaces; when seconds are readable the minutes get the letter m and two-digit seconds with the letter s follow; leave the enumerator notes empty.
5h58
